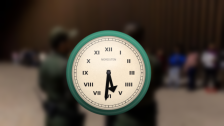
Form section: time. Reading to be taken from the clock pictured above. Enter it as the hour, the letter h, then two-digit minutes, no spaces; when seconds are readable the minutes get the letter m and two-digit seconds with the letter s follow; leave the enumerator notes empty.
5h31
